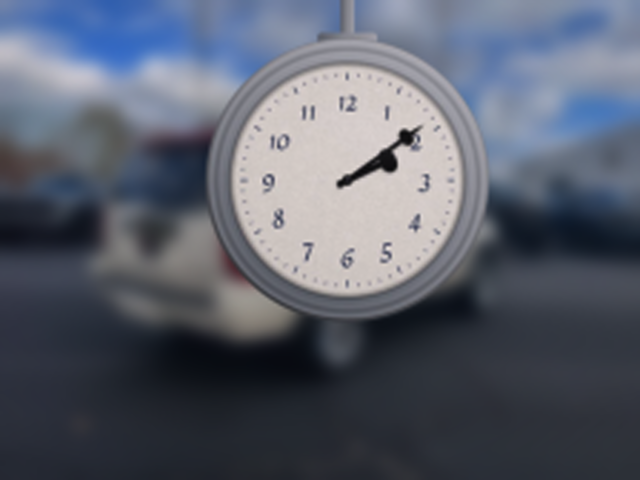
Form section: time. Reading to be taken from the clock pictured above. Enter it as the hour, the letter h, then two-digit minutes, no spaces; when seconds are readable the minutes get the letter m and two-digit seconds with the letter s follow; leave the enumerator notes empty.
2h09
